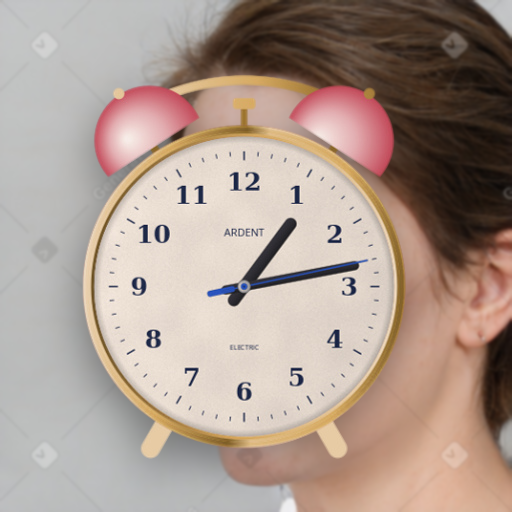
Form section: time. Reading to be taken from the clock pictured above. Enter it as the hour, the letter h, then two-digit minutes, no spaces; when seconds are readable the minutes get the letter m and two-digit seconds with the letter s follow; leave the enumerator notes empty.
1h13m13s
